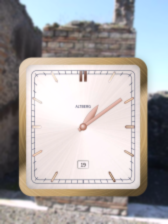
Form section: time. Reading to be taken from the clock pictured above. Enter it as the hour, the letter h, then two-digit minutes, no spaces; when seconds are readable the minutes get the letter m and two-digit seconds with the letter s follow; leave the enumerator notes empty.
1h09
